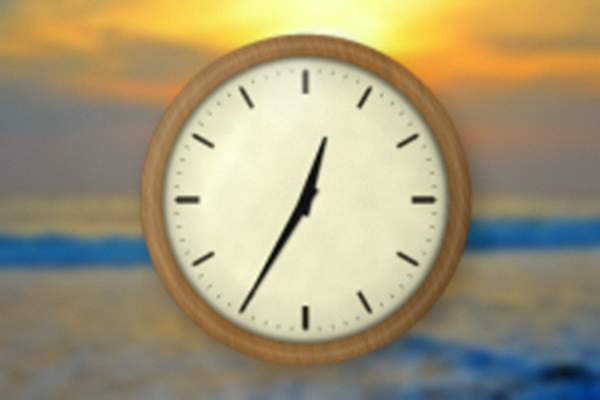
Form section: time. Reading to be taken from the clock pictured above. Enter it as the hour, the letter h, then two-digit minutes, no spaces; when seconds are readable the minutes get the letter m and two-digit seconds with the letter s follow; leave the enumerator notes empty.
12h35
